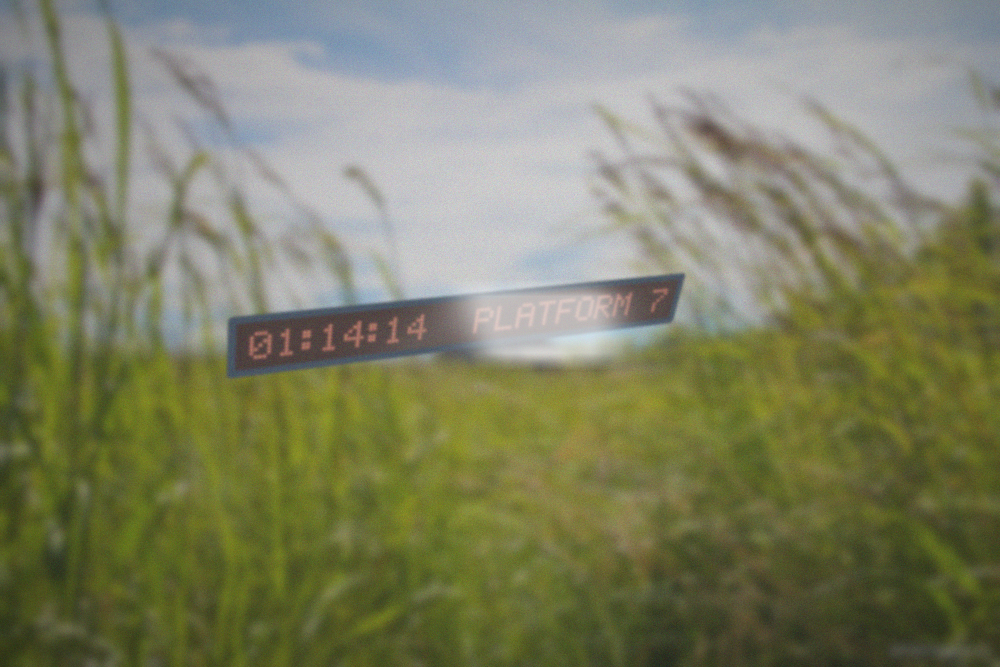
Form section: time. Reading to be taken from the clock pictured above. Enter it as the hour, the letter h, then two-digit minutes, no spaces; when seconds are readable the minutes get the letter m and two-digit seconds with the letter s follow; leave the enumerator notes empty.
1h14m14s
